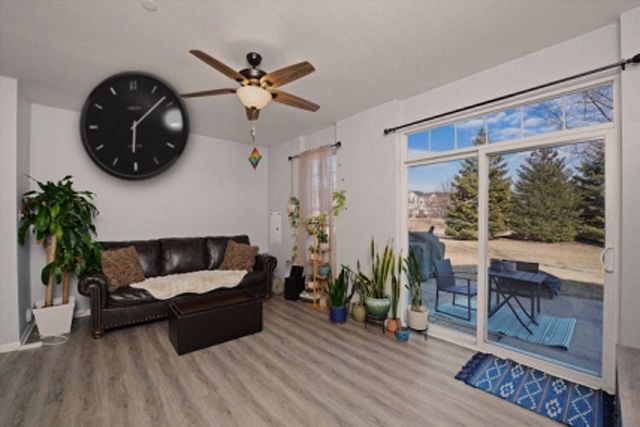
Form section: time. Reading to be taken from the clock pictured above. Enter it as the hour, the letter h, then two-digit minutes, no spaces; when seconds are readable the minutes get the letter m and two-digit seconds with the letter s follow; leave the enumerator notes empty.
6h08
